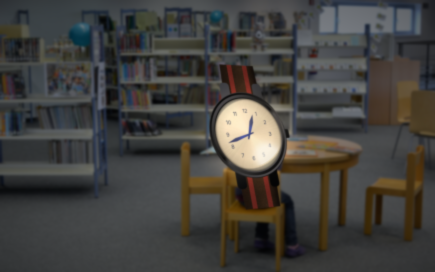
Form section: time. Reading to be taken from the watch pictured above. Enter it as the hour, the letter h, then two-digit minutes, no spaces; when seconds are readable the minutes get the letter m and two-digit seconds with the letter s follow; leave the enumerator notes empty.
12h42
